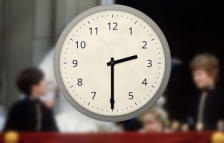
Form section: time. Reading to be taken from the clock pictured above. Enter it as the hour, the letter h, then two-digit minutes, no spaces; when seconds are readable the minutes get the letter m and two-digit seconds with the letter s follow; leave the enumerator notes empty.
2h30
